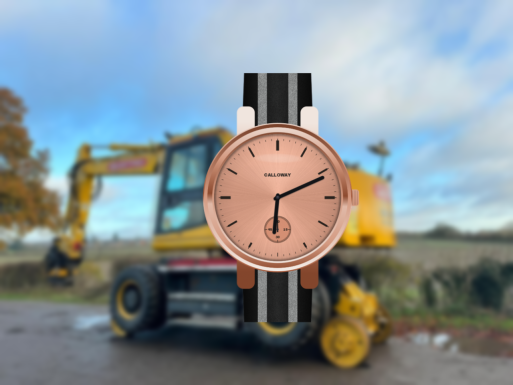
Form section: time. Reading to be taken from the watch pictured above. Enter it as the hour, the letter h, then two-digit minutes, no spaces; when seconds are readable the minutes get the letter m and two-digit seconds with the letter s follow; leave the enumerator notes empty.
6h11
